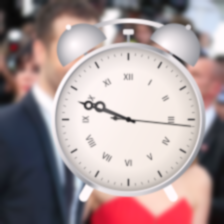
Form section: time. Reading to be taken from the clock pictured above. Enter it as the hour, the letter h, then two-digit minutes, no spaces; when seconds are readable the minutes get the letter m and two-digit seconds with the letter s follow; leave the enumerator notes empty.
9h48m16s
